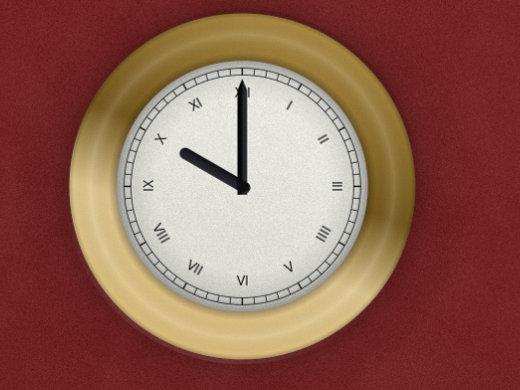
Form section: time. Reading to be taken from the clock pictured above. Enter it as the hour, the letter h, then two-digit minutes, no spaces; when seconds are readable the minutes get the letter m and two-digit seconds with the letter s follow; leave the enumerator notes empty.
10h00
